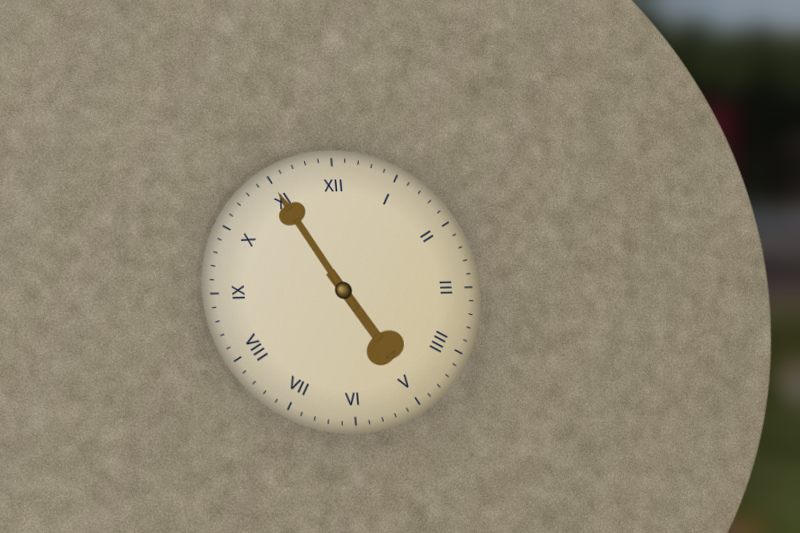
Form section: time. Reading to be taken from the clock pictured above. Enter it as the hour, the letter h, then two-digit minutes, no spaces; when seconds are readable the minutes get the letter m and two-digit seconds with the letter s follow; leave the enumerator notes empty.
4h55
